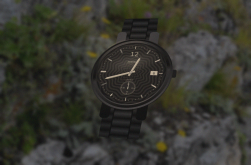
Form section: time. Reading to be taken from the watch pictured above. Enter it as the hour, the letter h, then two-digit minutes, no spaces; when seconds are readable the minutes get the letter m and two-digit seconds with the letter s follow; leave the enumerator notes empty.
12h42
